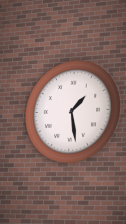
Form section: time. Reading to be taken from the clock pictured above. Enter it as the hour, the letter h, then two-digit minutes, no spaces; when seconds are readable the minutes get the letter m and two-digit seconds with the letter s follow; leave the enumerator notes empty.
1h28
